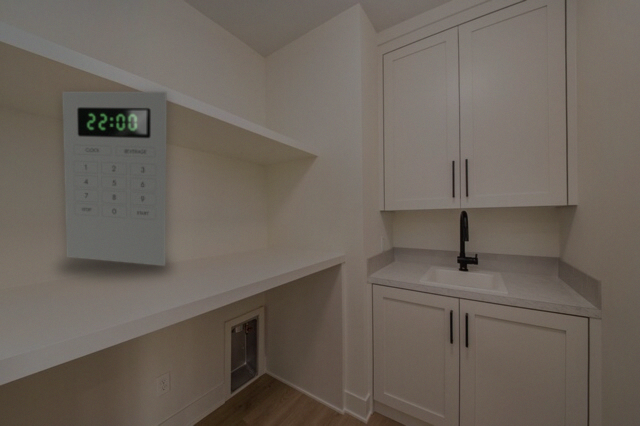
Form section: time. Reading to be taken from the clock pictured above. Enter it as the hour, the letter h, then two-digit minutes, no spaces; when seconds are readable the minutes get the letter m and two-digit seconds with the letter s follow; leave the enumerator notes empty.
22h00
